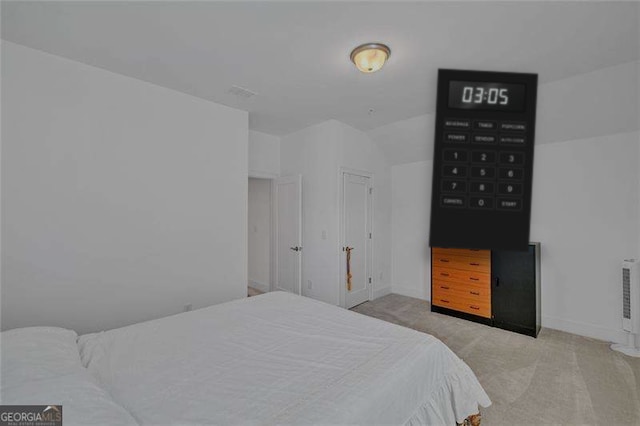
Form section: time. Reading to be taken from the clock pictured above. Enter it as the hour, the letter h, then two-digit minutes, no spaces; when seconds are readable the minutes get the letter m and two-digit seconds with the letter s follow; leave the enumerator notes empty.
3h05
